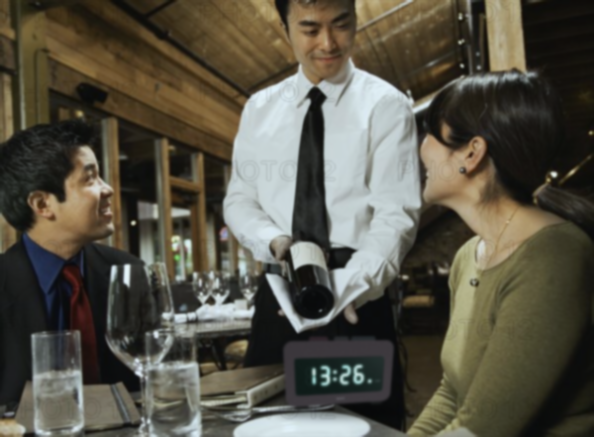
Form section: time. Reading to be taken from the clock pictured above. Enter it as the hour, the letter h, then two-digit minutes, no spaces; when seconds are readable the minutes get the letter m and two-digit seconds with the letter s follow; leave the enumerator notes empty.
13h26
